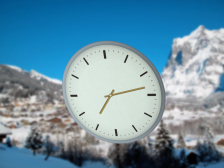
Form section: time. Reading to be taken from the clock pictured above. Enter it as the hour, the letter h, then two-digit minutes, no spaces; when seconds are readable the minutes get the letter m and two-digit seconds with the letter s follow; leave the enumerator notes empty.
7h13
